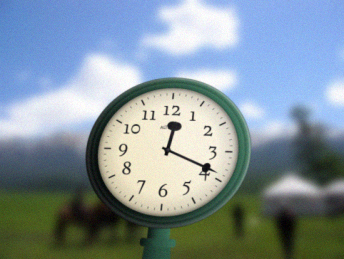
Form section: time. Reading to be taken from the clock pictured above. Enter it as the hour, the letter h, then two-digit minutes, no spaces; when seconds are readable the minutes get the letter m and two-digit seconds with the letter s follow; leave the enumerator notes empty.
12h19
